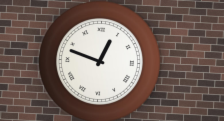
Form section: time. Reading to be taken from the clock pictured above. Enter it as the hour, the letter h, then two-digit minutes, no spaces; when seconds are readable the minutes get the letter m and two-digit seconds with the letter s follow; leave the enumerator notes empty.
12h48
